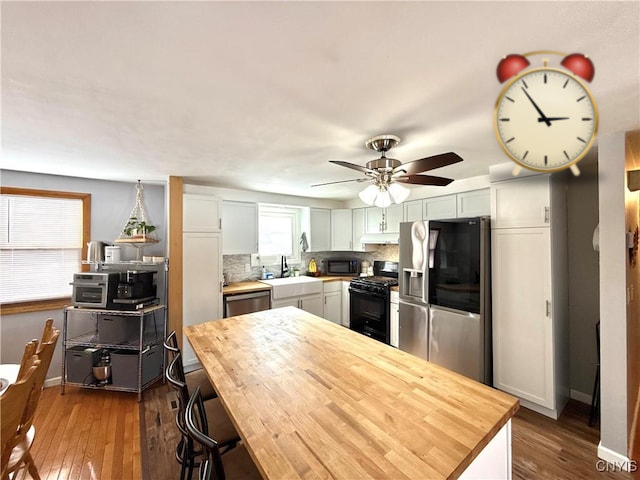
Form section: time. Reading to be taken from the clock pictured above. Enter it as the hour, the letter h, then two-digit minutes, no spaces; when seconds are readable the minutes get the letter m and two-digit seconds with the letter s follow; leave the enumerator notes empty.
2h54
